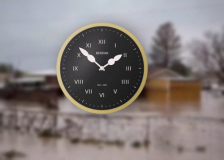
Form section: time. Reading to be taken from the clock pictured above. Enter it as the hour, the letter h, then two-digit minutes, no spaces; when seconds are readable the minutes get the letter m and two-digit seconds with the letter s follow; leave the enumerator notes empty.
1h52
